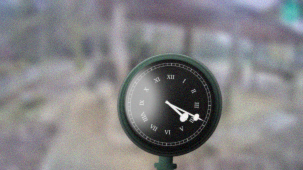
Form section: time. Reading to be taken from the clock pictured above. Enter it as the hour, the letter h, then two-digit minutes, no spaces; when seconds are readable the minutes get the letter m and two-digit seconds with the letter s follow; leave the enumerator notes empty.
4h19
